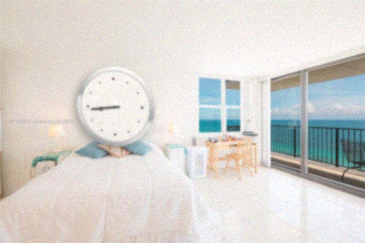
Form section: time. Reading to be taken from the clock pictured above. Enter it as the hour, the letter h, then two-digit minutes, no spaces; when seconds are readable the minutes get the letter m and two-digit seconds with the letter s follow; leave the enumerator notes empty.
8h44
